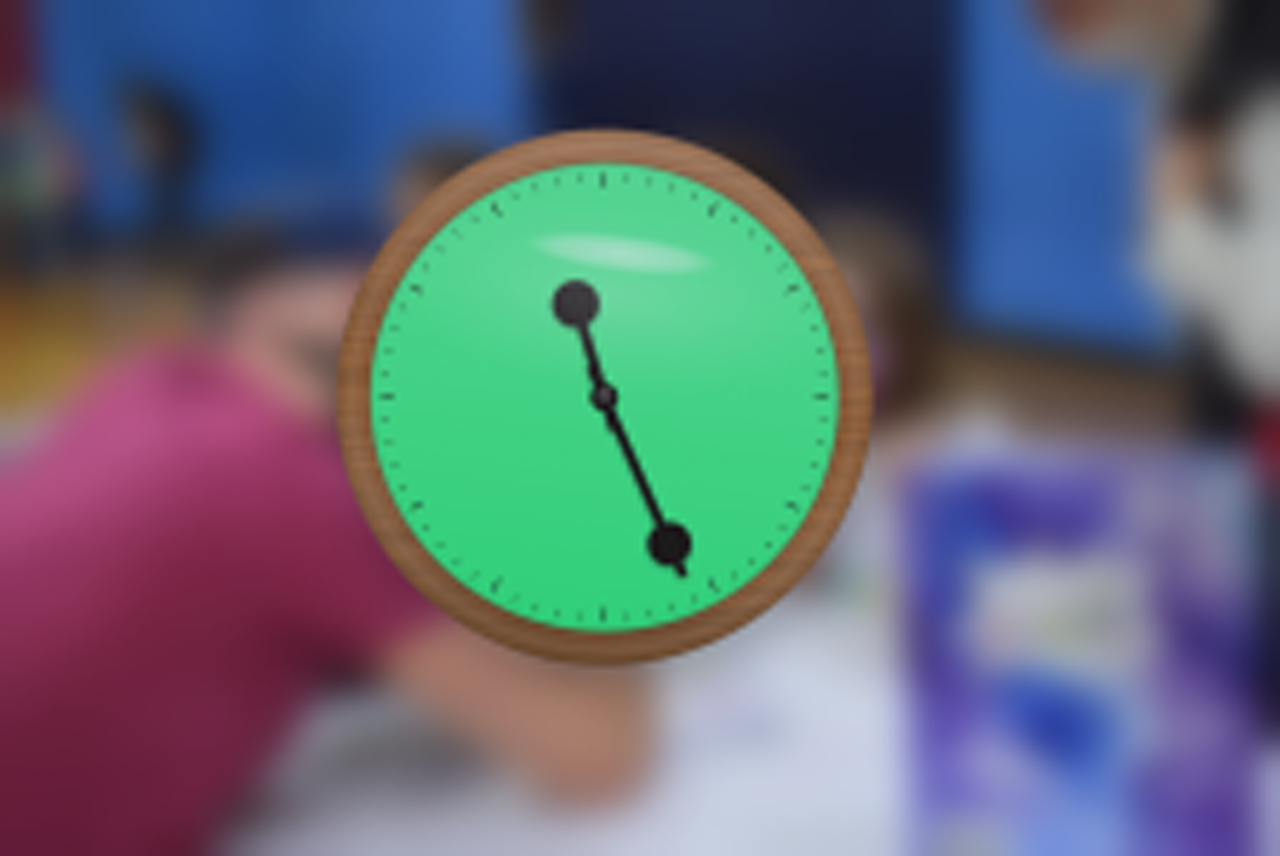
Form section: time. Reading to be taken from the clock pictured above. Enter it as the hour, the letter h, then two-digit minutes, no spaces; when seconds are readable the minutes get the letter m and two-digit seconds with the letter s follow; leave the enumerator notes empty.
11h26
